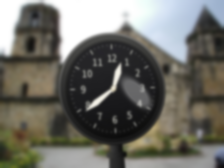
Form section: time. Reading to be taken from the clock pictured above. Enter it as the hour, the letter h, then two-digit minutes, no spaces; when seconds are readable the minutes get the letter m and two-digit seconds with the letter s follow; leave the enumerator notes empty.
12h39
